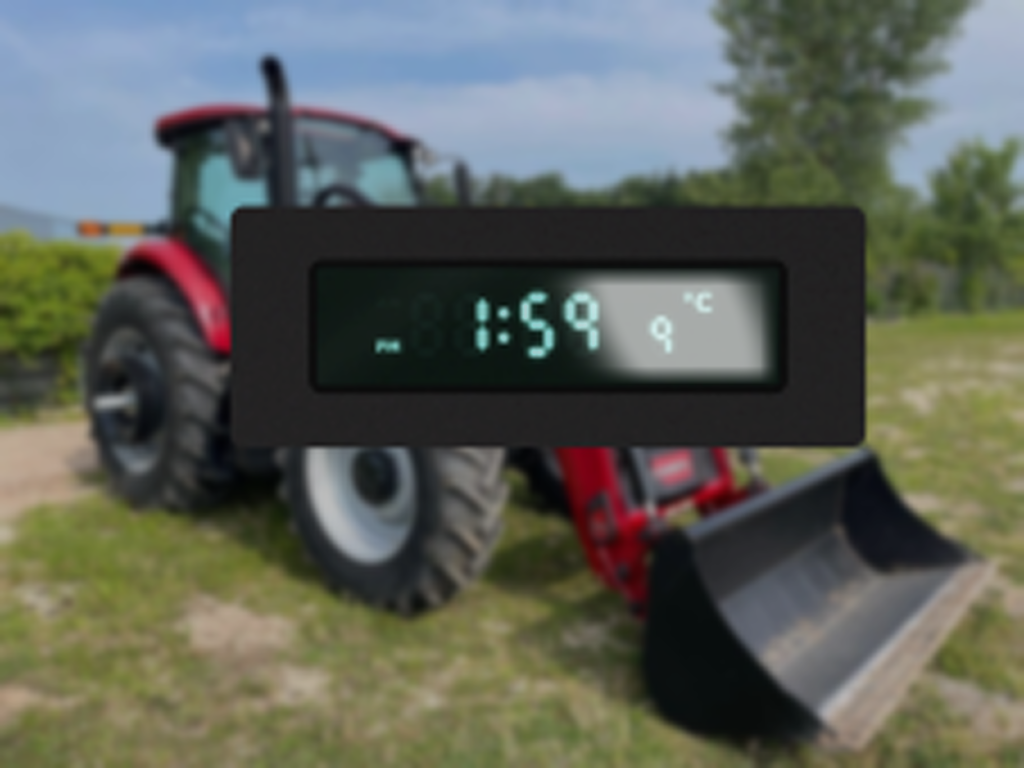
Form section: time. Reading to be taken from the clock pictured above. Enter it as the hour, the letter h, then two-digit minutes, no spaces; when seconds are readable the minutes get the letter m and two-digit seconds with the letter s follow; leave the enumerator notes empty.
1h59
